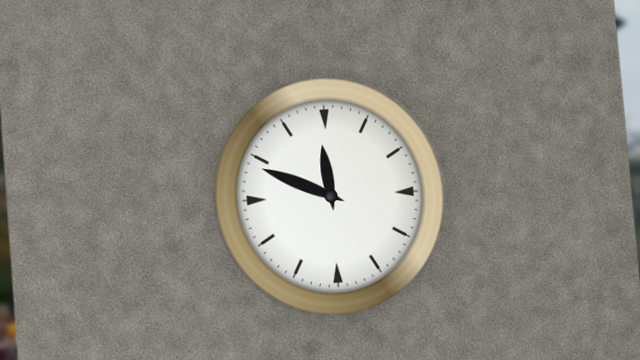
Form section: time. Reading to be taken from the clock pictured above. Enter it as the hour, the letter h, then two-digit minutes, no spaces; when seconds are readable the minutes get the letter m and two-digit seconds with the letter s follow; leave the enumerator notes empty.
11h49
